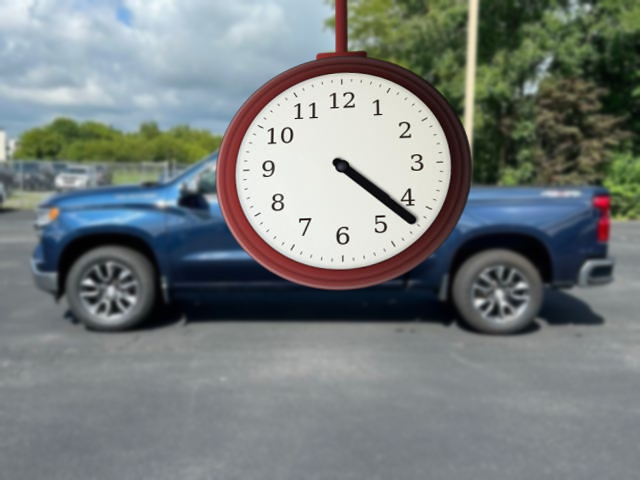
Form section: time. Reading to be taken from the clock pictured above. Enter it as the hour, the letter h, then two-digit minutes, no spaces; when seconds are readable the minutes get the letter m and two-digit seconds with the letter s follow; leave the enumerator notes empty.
4h22
